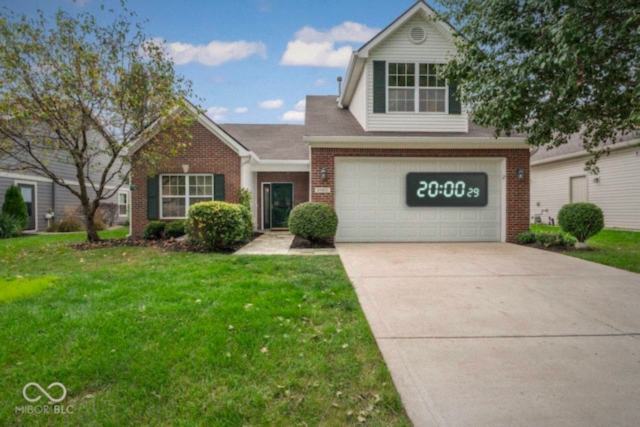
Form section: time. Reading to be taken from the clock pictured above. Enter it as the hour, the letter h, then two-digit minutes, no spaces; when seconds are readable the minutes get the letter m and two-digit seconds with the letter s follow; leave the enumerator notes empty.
20h00
